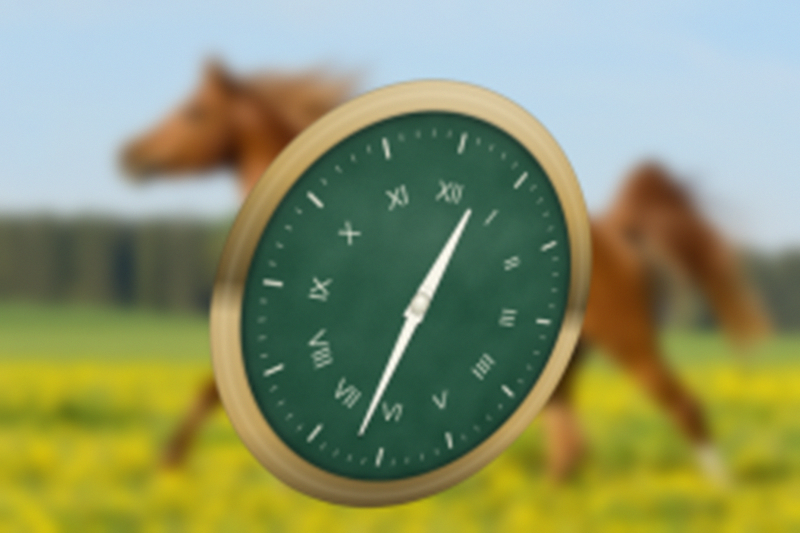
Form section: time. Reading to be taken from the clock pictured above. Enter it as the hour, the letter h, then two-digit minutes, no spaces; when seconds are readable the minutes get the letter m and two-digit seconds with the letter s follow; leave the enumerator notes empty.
12h32
